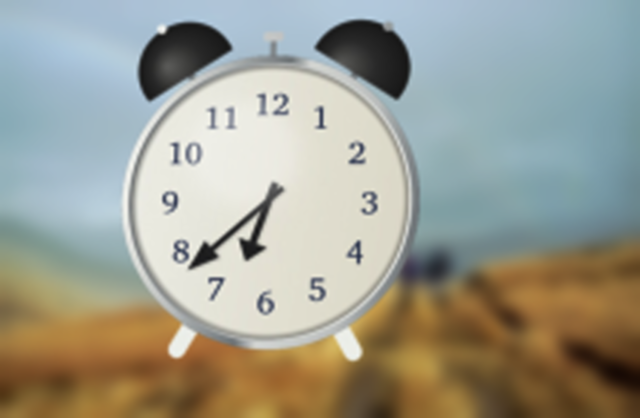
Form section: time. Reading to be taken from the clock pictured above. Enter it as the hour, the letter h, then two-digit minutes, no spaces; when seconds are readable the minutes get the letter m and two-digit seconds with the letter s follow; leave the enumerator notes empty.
6h38
